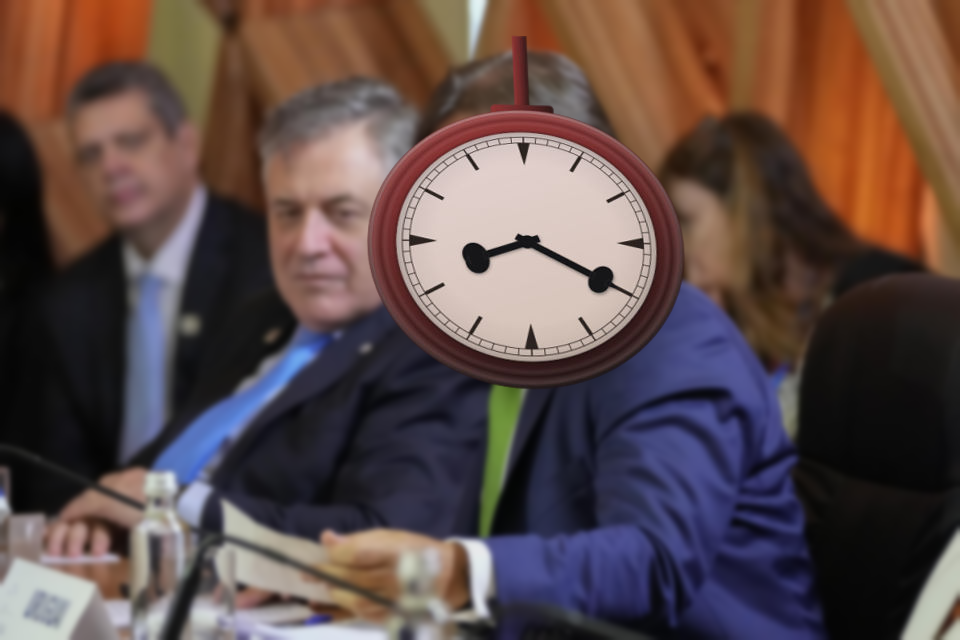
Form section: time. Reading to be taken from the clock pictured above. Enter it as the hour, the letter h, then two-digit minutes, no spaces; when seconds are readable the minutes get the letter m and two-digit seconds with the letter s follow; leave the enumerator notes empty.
8h20
